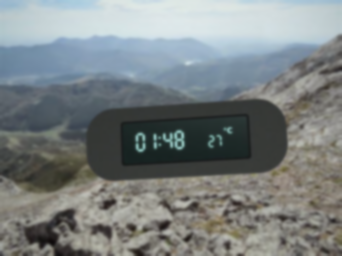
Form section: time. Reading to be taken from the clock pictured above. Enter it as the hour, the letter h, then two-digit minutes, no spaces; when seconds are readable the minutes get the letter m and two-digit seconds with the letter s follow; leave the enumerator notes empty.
1h48
